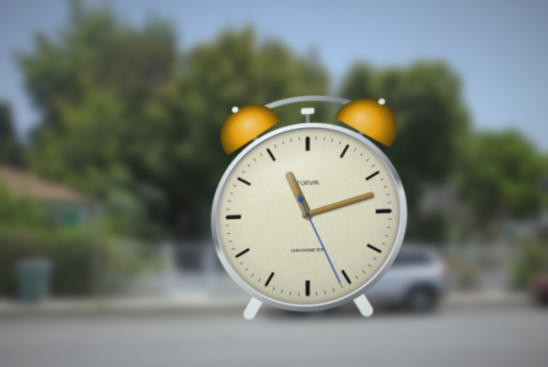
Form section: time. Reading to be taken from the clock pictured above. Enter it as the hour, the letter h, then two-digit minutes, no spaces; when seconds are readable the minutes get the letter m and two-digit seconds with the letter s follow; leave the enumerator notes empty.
11h12m26s
